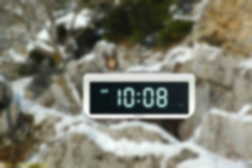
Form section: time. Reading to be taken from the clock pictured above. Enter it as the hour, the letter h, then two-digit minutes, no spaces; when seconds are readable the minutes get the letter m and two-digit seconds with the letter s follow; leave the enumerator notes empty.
10h08
